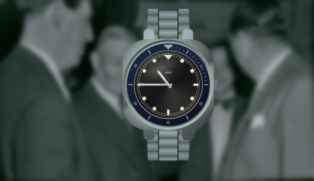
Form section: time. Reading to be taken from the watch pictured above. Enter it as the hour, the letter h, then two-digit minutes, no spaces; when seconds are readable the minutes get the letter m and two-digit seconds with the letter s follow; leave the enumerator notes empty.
10h45
